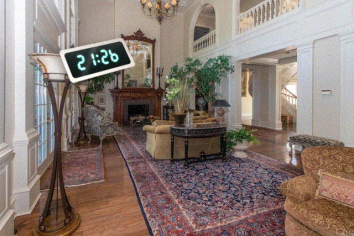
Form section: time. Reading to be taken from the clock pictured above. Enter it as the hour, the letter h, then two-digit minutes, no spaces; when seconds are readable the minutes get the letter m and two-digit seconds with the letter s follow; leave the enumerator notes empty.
21h26
